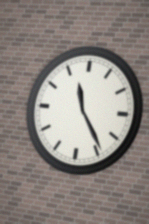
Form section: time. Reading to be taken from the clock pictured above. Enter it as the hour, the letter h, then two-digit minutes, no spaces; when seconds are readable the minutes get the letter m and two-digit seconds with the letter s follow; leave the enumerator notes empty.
11h24
